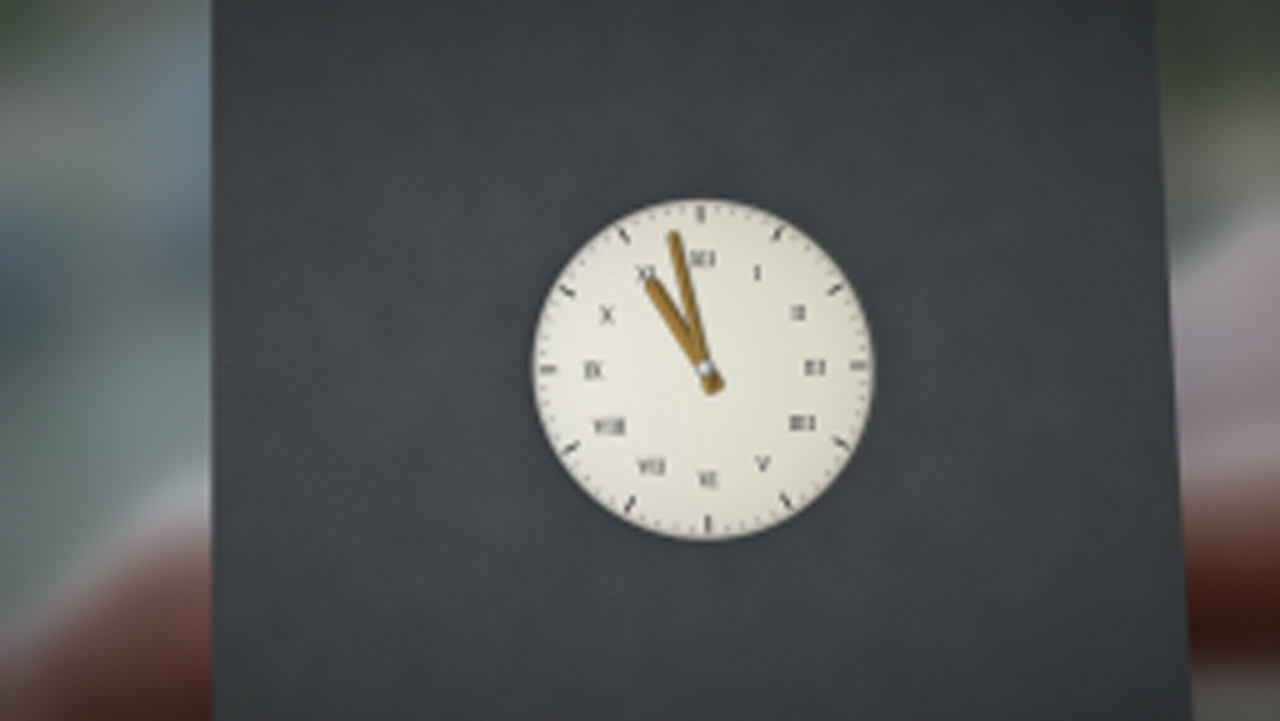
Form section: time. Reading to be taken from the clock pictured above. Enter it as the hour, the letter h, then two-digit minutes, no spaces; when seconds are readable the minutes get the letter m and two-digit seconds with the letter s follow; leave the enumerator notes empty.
10h58
